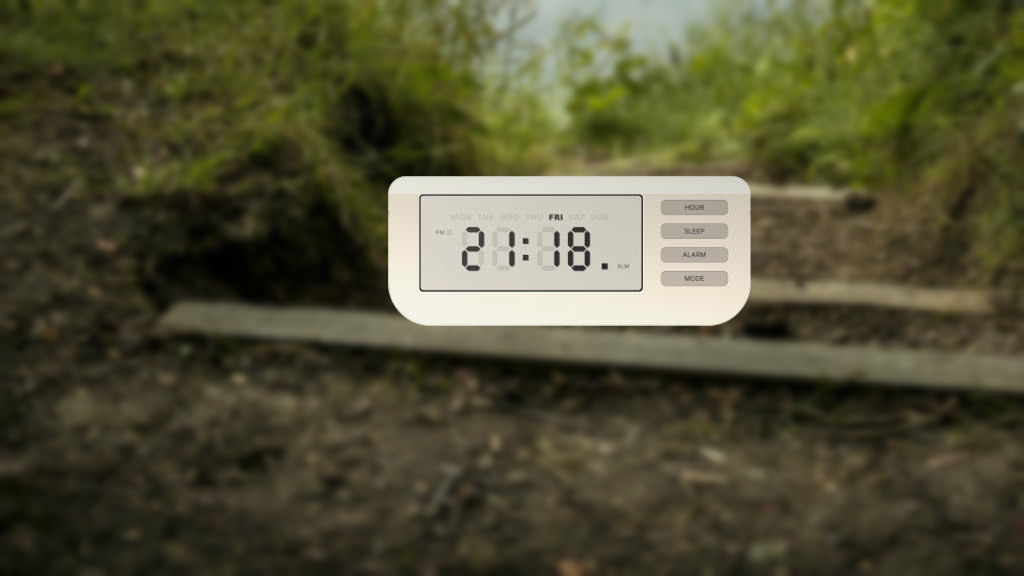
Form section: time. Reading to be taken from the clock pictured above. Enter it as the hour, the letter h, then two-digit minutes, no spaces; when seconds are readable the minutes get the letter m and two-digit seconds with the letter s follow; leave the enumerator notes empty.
21h18
